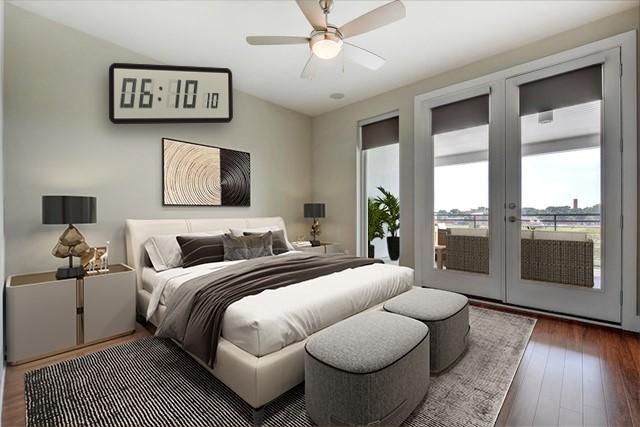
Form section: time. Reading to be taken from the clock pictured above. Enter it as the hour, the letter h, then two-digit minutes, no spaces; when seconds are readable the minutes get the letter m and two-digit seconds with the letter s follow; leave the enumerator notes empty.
6h10m10s
